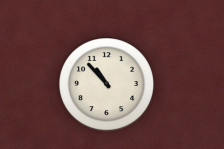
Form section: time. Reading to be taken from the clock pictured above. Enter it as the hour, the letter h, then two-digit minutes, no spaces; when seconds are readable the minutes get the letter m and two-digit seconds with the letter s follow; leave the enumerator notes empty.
10h53
